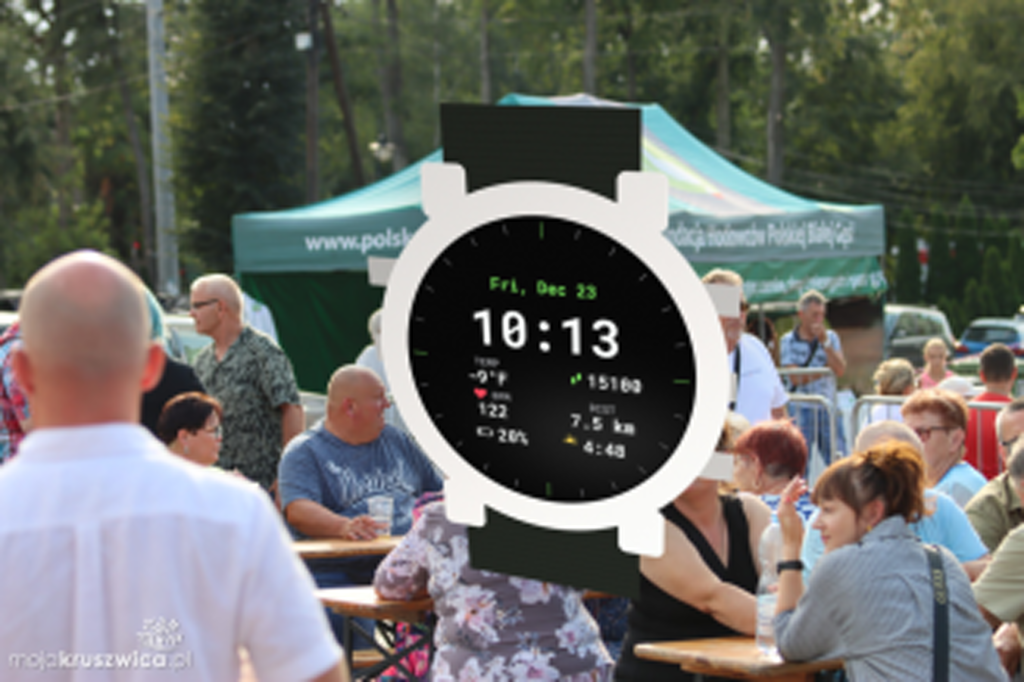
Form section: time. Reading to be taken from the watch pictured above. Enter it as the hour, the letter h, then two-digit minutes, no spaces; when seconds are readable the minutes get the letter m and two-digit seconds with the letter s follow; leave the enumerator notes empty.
10h13
